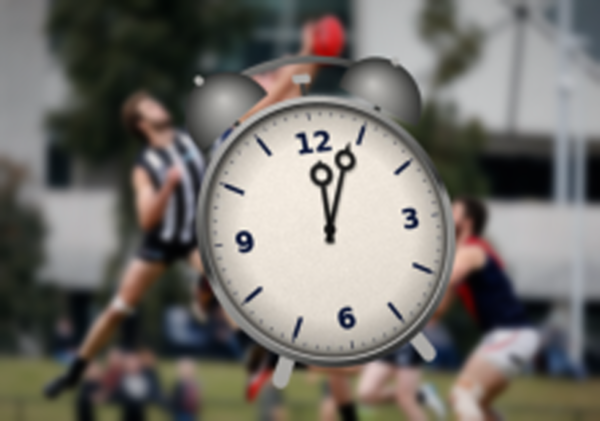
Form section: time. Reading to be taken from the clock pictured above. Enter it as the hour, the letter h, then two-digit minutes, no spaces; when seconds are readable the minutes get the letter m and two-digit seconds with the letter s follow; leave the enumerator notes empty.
12h04
